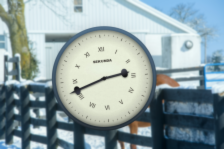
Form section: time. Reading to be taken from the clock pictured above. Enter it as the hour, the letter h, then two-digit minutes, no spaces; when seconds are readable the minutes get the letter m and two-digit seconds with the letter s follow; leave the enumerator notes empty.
2h42
